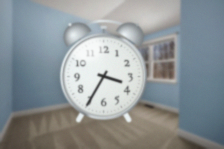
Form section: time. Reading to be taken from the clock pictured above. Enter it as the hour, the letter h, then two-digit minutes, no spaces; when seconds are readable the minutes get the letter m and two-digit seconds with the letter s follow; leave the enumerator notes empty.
3h35
